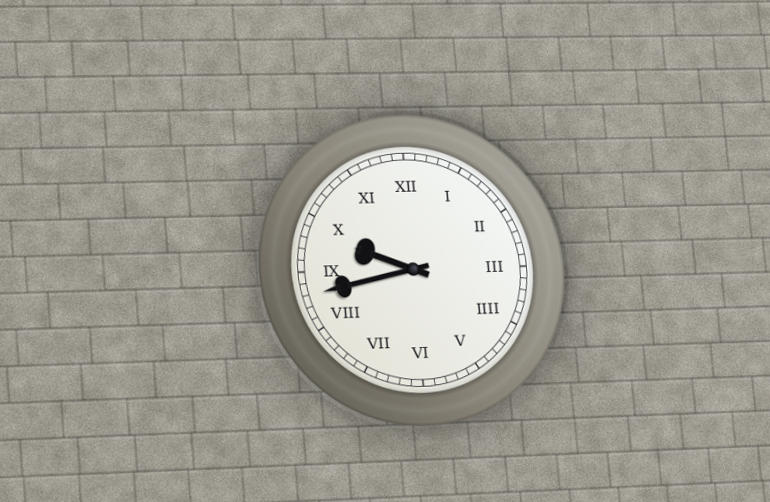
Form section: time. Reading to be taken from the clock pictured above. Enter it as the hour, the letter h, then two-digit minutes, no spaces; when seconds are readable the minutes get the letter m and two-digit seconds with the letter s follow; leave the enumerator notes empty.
9h43
